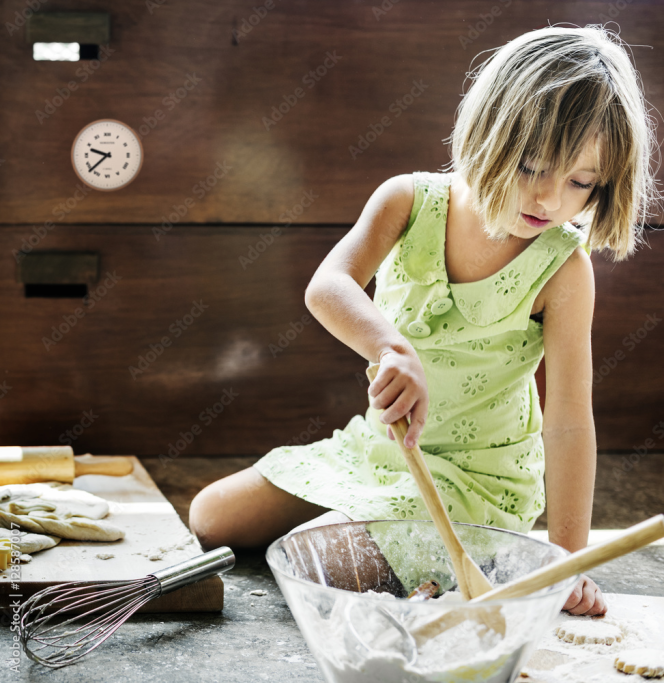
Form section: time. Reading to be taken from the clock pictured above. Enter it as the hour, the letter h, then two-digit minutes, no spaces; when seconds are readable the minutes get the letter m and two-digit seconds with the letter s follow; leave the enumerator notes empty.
9h38
